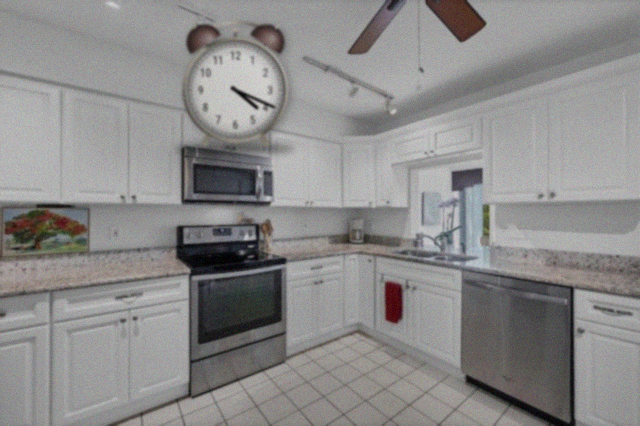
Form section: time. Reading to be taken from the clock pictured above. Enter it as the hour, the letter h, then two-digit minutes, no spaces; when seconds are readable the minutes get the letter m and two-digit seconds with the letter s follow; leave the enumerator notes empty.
4h19
